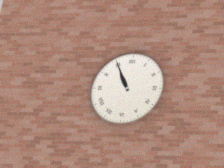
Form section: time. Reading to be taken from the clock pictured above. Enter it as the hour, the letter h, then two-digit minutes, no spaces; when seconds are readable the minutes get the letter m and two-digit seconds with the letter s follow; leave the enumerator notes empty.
10h55
